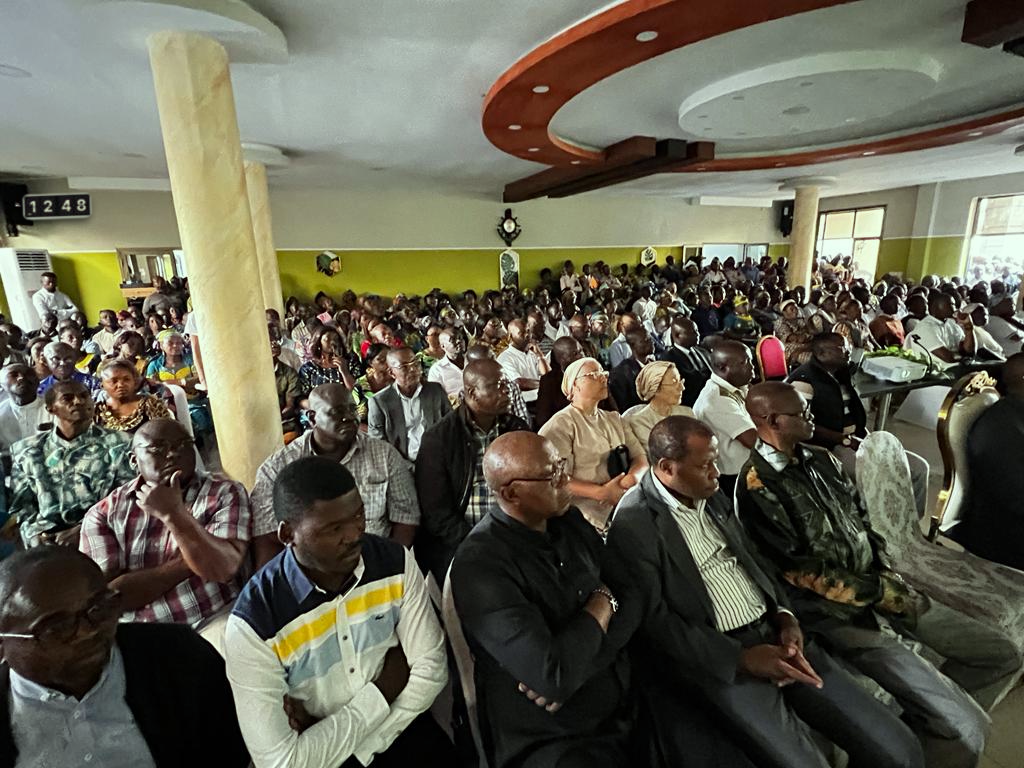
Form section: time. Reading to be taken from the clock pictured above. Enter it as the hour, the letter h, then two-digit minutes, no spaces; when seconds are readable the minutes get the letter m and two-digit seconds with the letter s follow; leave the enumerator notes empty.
12h48
